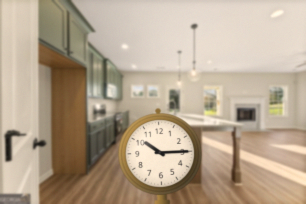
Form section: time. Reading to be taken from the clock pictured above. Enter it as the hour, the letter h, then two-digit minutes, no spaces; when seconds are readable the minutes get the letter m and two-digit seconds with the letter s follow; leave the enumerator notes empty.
10h15
